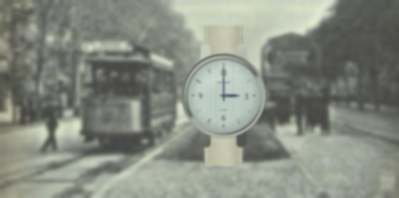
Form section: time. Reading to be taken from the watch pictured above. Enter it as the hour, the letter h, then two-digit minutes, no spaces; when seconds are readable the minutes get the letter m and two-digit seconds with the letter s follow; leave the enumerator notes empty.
3h00
